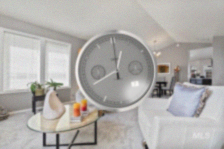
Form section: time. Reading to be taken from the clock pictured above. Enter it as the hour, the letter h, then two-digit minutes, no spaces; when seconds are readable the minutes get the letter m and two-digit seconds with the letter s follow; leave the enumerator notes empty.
12h41
